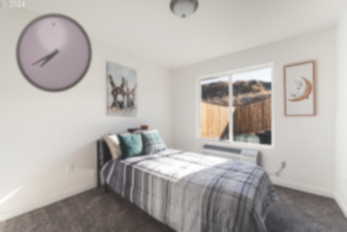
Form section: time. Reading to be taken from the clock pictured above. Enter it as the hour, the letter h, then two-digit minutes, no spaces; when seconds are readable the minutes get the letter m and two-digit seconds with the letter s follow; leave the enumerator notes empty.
7h41
